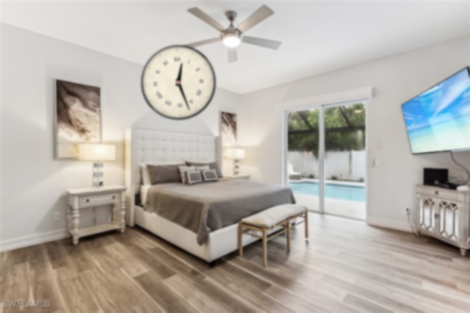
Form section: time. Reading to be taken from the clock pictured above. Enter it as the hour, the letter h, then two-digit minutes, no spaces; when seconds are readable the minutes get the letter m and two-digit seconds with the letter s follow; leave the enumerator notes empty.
12h27
